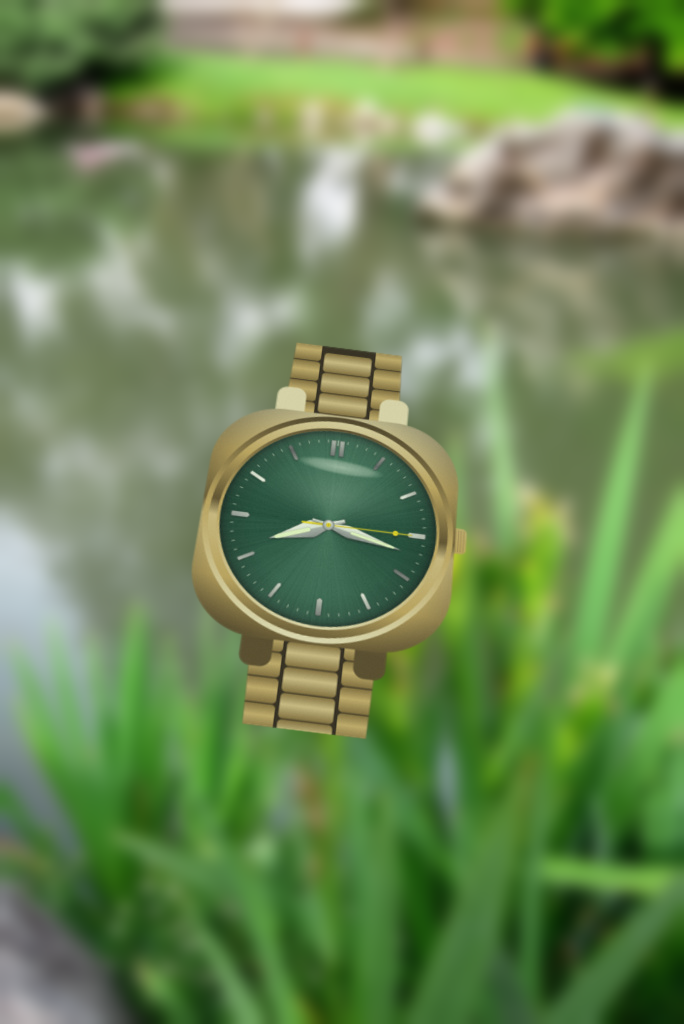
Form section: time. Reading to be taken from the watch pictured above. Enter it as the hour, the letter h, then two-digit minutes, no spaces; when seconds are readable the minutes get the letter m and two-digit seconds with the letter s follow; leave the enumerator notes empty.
8h17m15s
